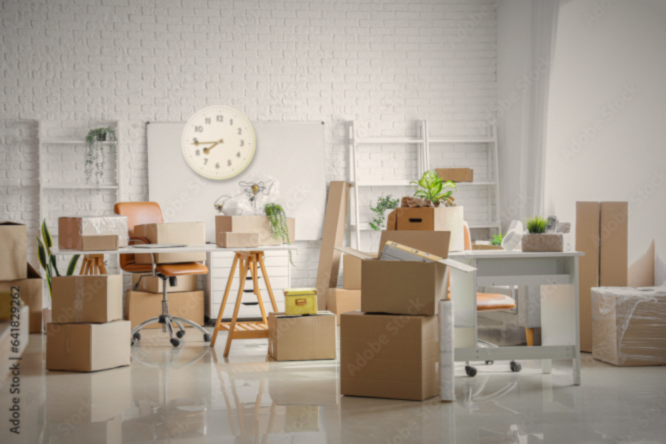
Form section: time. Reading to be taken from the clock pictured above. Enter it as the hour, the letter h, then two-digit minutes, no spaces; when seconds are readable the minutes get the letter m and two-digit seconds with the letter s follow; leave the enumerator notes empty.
7h44
